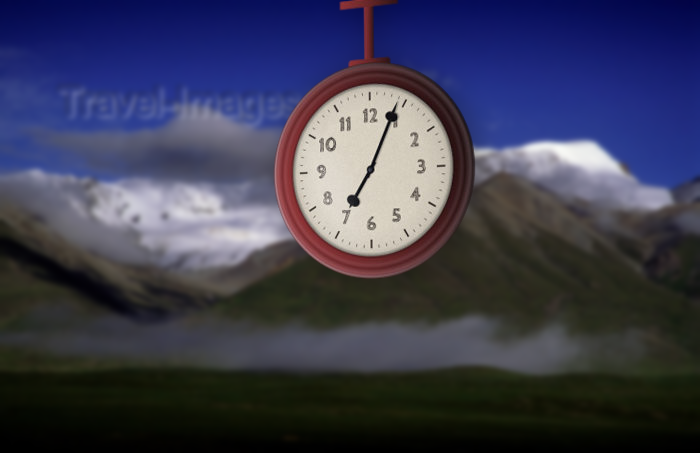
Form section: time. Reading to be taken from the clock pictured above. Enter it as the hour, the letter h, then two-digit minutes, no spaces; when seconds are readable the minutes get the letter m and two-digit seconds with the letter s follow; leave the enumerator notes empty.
7h04
